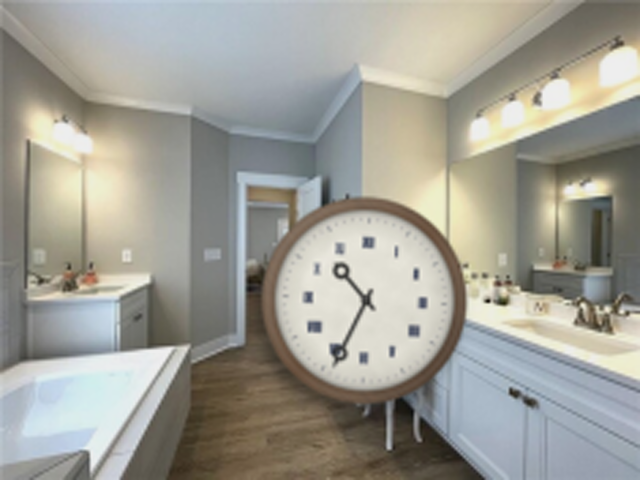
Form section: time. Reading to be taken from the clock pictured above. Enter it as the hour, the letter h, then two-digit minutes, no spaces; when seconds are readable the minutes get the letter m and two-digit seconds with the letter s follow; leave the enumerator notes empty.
10h34
